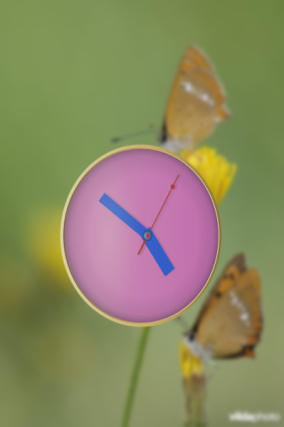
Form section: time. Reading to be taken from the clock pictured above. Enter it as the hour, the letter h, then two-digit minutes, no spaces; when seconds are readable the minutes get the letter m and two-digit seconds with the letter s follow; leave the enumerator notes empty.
4h51m05s
